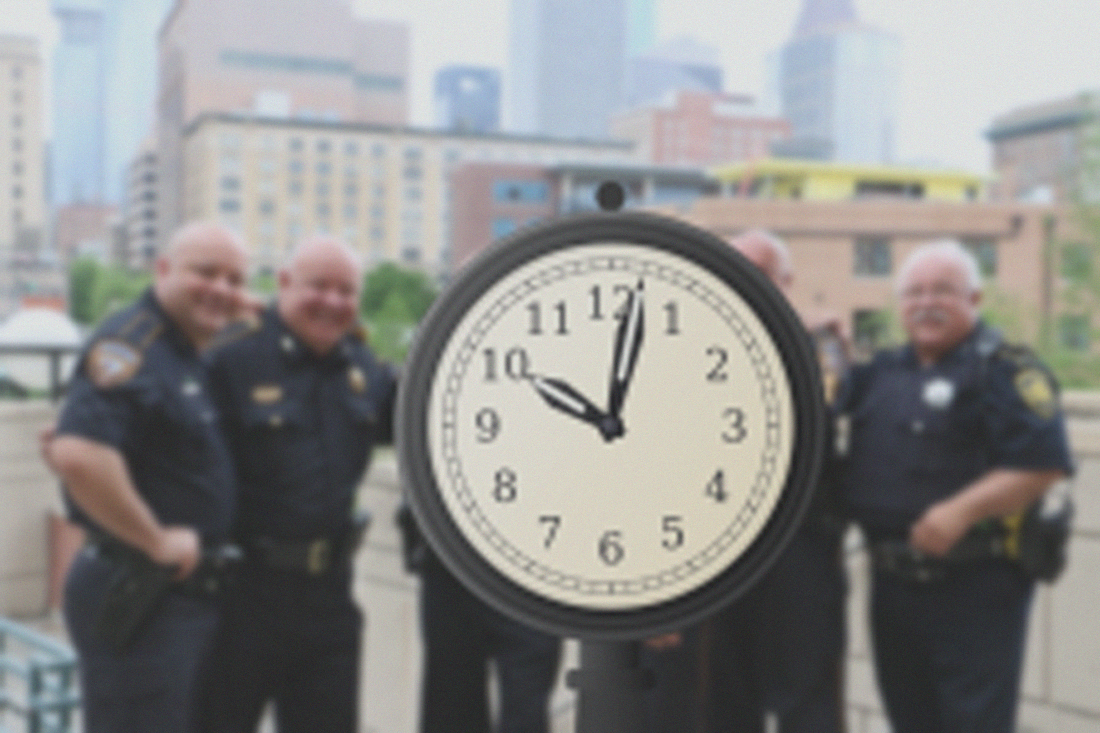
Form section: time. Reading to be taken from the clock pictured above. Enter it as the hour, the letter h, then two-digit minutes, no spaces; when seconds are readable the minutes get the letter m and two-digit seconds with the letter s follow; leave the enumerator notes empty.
10h02
